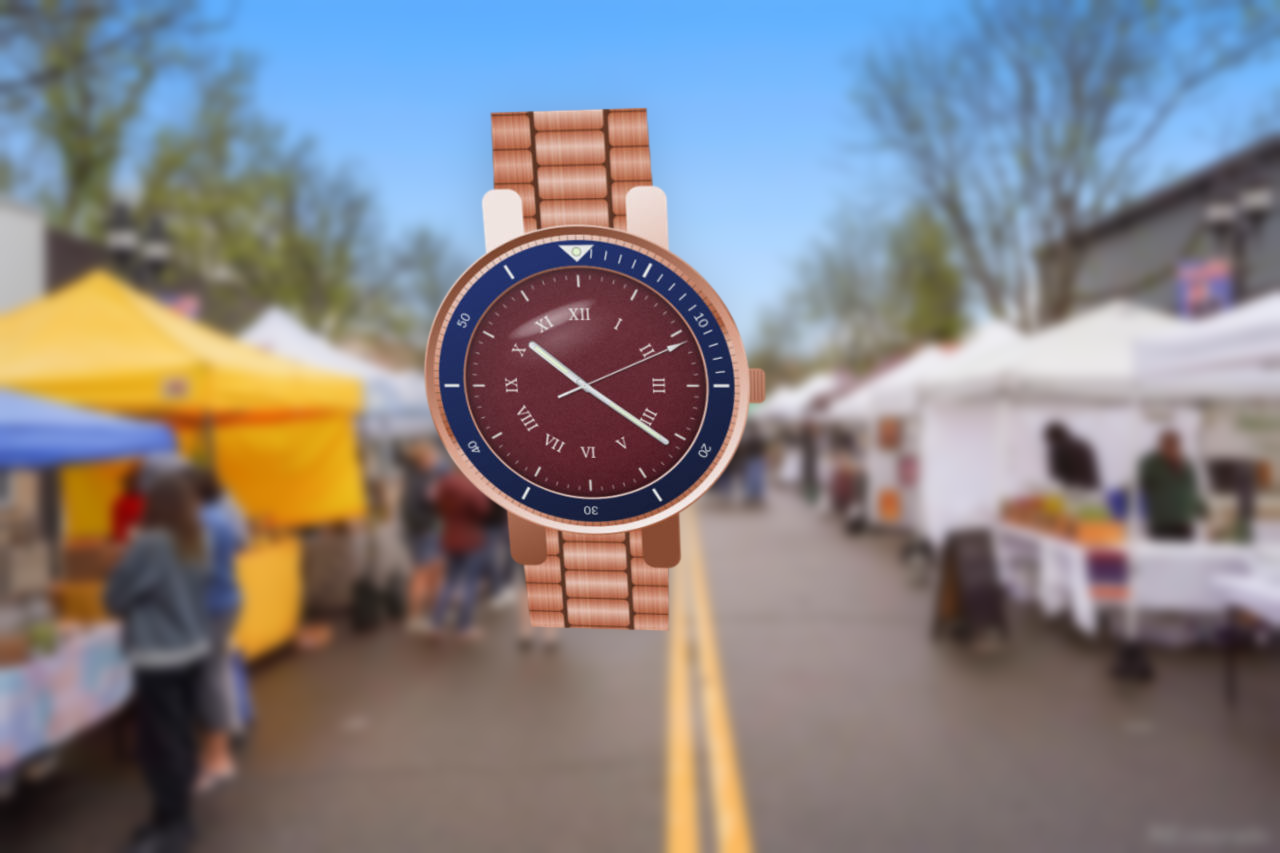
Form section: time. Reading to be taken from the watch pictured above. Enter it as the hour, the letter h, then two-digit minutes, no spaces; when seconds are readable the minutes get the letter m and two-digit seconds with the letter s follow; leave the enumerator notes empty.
10h21m11s
